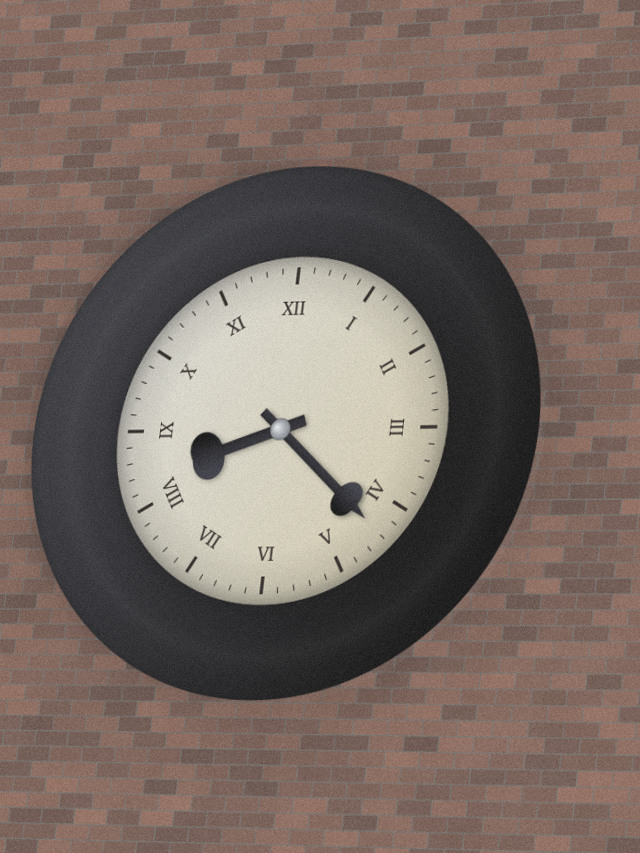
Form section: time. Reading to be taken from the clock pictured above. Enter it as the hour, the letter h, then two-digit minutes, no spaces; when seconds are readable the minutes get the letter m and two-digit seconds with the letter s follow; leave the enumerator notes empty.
8h22
